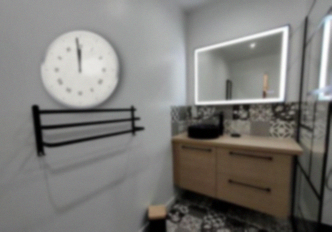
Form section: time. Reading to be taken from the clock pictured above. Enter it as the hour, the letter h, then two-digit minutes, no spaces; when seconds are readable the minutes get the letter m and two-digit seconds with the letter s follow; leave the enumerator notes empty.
11h59
